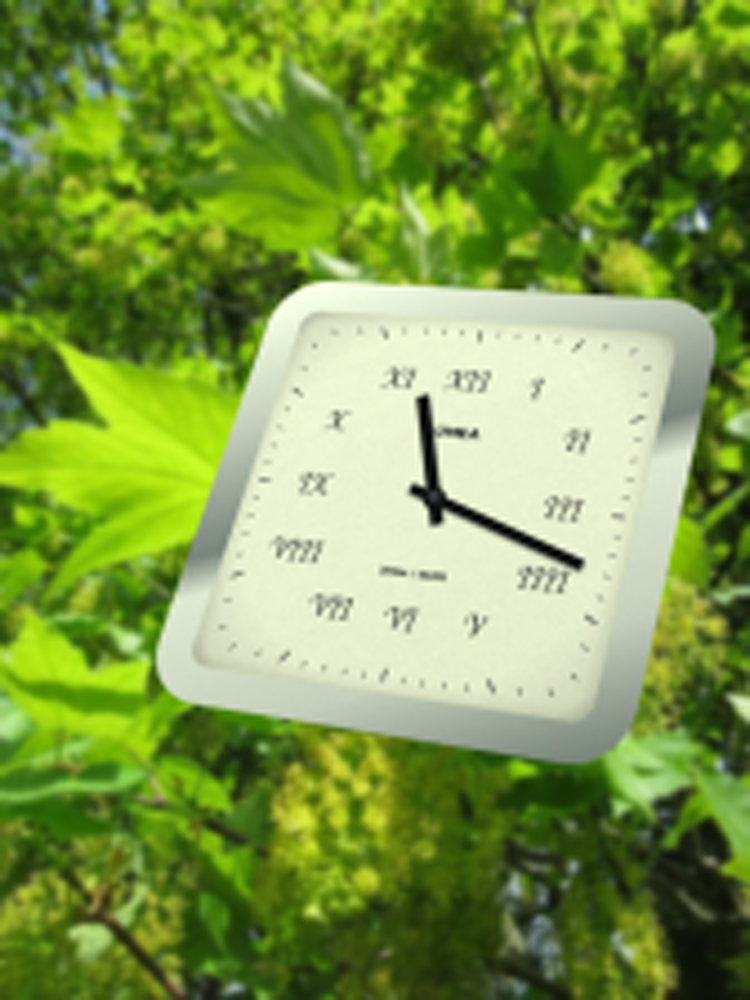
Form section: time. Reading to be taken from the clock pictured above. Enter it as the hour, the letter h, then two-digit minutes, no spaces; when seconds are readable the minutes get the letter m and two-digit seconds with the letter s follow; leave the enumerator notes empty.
11h18
